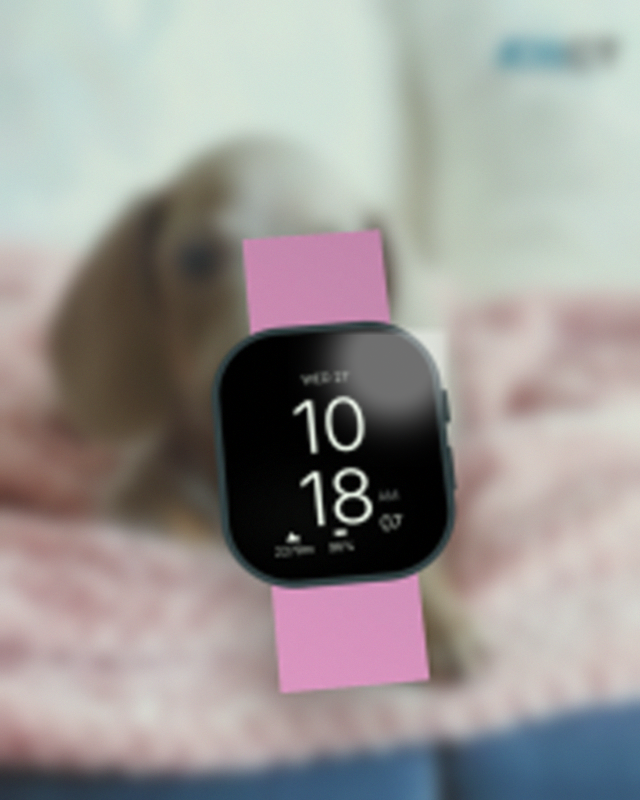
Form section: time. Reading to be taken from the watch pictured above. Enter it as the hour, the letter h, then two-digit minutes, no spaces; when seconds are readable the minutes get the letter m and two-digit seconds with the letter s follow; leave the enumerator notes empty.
10h18
